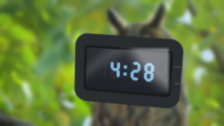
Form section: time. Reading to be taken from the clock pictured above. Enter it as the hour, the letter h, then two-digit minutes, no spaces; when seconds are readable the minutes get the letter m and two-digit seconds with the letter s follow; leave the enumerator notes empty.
4h28
